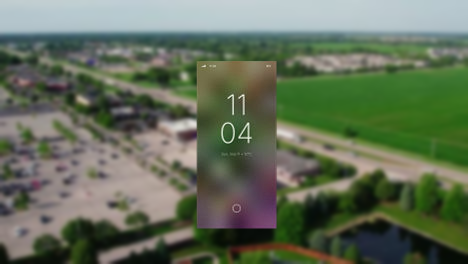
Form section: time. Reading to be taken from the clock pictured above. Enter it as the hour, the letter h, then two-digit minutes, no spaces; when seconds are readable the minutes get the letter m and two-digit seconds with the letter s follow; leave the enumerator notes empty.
11h04
